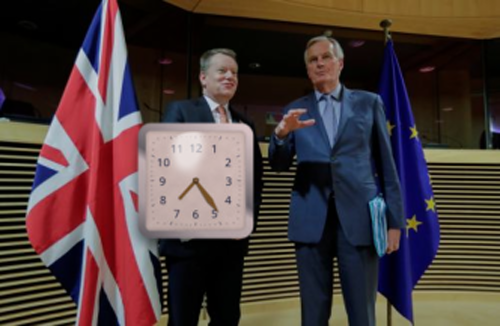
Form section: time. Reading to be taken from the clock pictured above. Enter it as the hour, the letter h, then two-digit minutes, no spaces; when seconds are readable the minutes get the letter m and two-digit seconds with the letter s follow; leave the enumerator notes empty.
7h24
